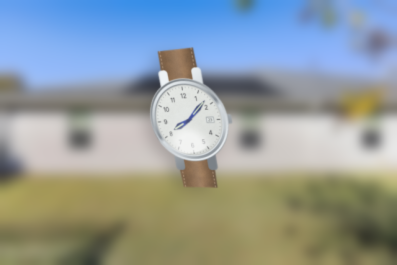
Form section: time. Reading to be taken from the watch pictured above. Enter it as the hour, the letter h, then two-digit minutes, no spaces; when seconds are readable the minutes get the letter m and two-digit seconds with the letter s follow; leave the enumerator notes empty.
8h08
